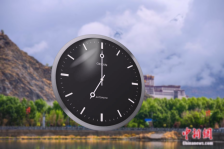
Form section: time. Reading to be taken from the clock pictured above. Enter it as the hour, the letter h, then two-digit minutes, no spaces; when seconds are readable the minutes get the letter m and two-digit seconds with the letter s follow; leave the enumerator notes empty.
7h00
